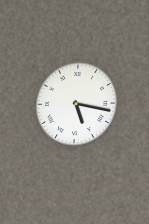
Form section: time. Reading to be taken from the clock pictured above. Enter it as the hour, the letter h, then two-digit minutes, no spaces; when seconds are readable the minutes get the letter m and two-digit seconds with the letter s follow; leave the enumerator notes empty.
5h17
